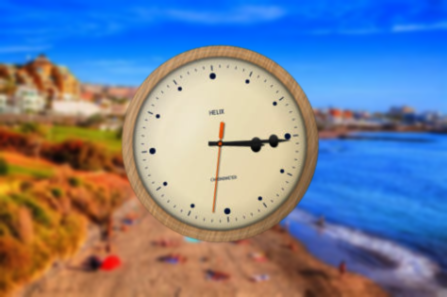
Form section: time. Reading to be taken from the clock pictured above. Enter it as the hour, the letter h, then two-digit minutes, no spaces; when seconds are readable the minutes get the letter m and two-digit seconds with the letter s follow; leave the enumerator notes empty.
3h15m32s
